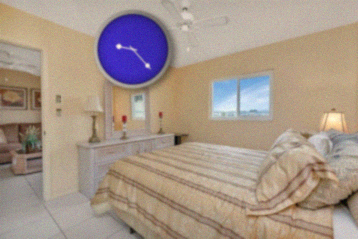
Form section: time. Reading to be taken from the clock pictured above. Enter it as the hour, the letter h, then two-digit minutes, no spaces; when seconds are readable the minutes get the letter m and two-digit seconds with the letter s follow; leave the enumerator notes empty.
9h23
